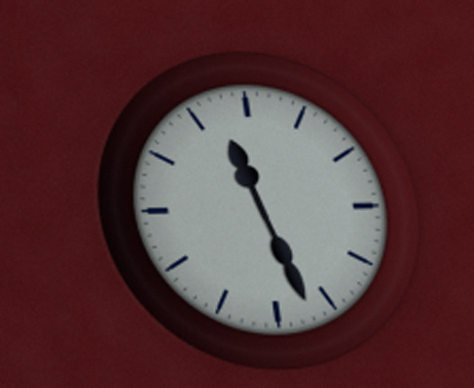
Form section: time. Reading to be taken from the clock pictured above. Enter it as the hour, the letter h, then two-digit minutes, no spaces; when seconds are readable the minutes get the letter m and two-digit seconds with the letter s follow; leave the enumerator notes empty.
11h27
